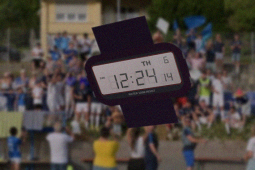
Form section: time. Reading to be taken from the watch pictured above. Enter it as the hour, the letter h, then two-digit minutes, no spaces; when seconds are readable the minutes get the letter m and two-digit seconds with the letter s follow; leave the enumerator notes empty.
12h24m14s
